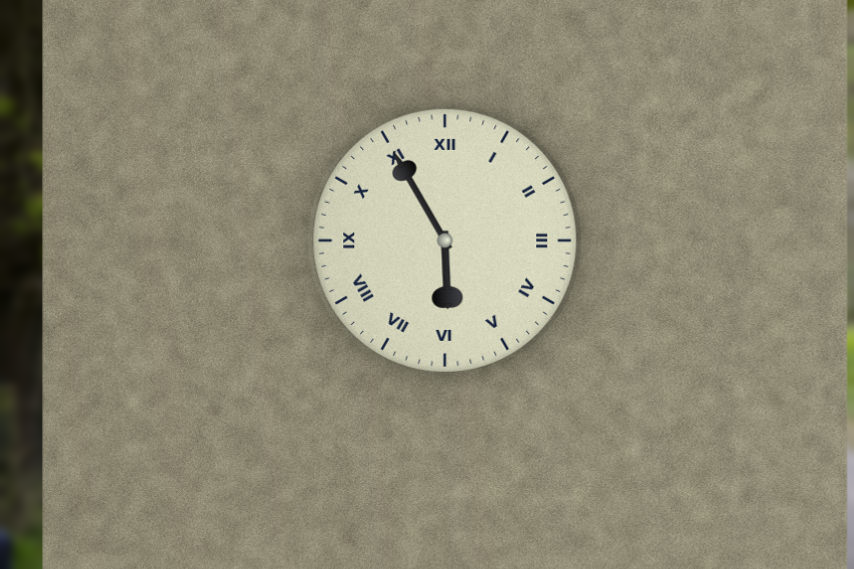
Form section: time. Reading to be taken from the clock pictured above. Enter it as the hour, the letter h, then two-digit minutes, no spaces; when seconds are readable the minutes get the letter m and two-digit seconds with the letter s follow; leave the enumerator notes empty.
5h55
